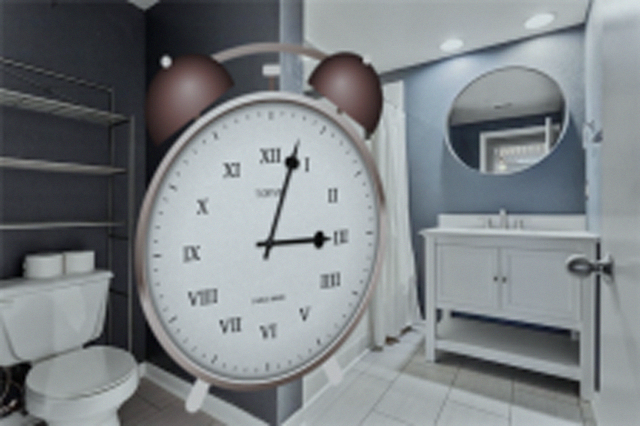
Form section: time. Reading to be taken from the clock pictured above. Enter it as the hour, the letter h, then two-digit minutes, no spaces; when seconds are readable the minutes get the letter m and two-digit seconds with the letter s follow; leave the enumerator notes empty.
3h03
